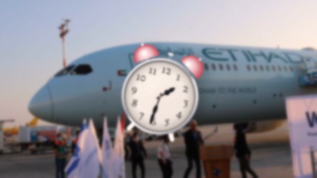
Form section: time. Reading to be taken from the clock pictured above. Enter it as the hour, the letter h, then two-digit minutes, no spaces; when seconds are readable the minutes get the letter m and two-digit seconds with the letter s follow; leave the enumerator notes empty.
1h31
